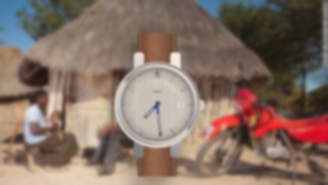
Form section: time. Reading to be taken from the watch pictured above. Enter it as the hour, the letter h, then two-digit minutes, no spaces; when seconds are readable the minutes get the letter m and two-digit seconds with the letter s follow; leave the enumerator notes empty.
7h29
